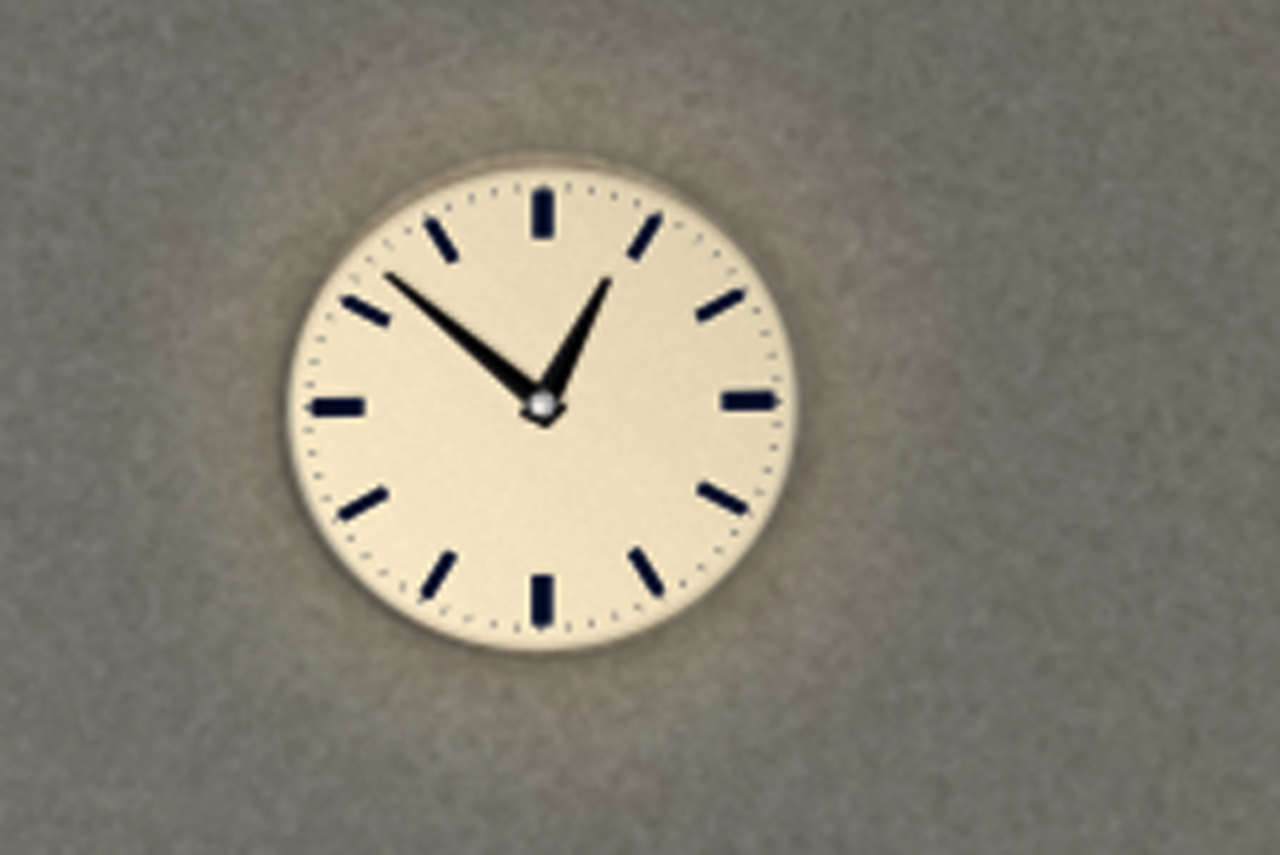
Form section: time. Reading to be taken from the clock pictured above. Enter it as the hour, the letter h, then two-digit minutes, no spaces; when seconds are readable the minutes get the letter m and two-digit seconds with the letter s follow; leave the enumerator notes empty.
12h52
